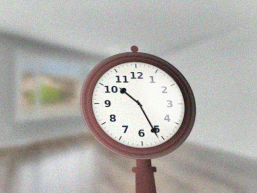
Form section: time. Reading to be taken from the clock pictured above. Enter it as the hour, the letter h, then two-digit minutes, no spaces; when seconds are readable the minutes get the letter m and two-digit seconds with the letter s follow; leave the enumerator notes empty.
10h26
